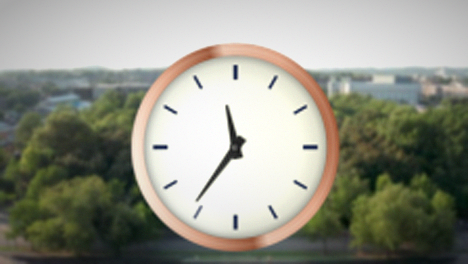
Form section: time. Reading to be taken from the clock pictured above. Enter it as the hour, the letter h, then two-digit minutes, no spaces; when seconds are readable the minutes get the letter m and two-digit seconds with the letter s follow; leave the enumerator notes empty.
11h36
